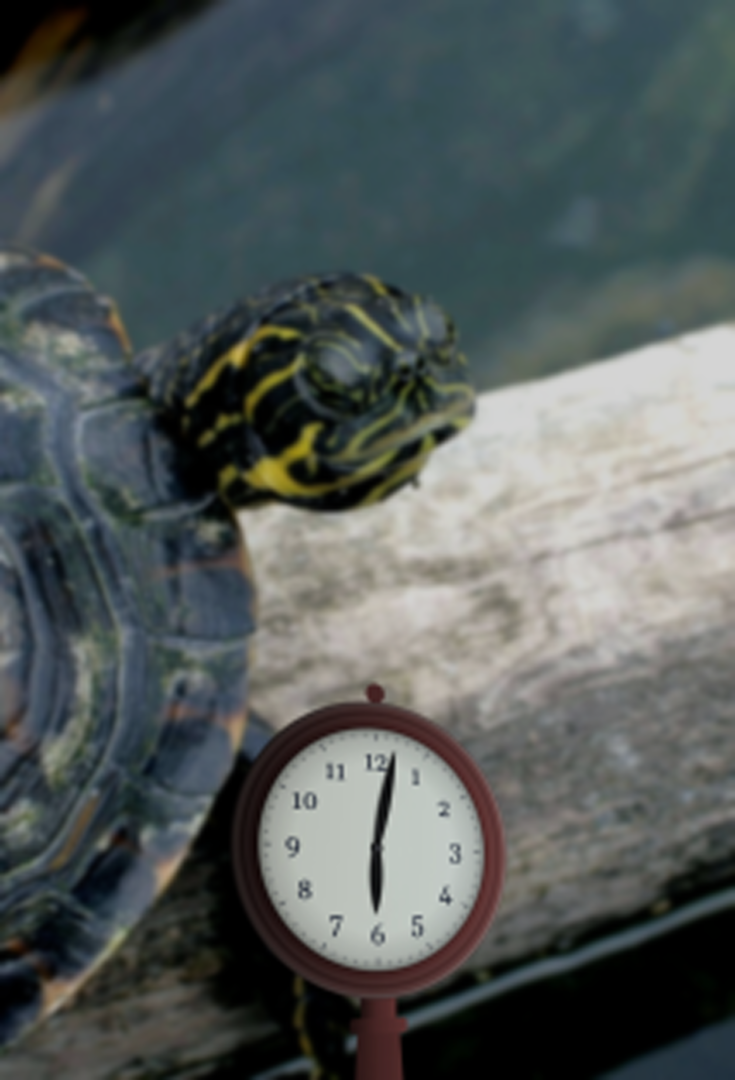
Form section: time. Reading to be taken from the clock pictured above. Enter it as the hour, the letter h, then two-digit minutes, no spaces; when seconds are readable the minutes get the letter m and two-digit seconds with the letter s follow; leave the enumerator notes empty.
6h02
